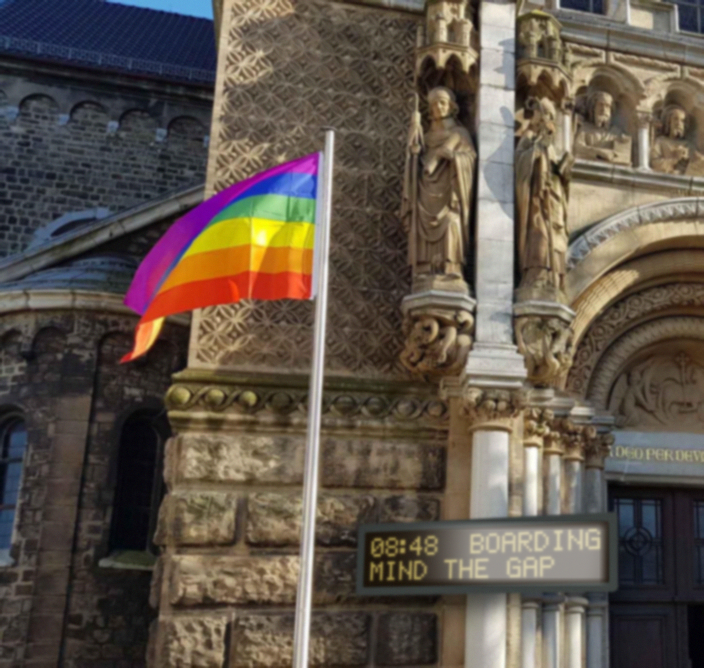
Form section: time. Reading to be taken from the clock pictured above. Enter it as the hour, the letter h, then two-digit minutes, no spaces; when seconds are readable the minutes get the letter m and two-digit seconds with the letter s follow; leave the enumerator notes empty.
8h48
